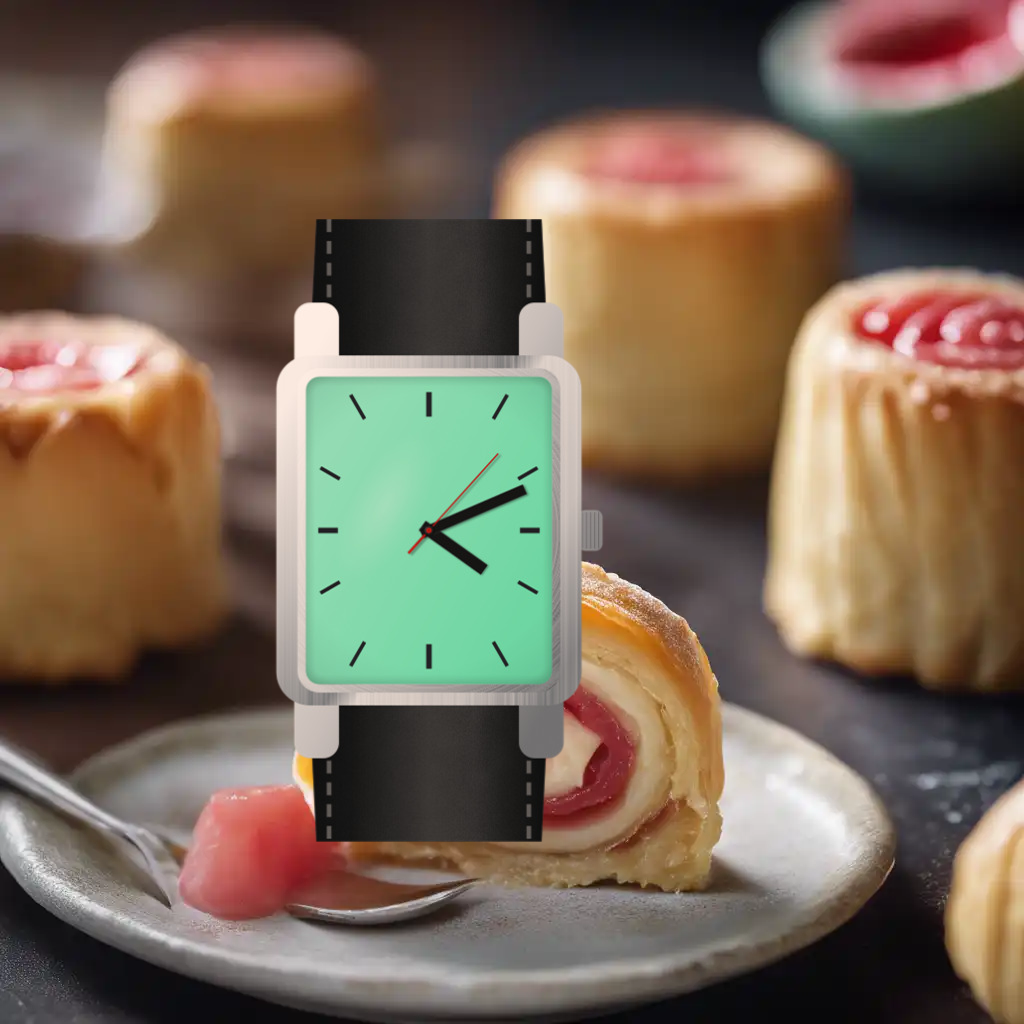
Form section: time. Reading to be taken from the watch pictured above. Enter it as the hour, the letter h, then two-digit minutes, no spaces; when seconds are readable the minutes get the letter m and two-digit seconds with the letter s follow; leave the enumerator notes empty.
4h11m07s
